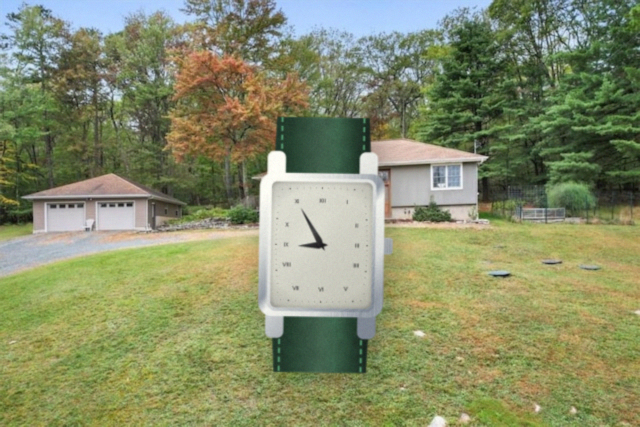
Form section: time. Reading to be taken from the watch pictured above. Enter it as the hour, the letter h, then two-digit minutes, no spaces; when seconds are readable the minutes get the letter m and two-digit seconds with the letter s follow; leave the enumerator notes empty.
8h55
